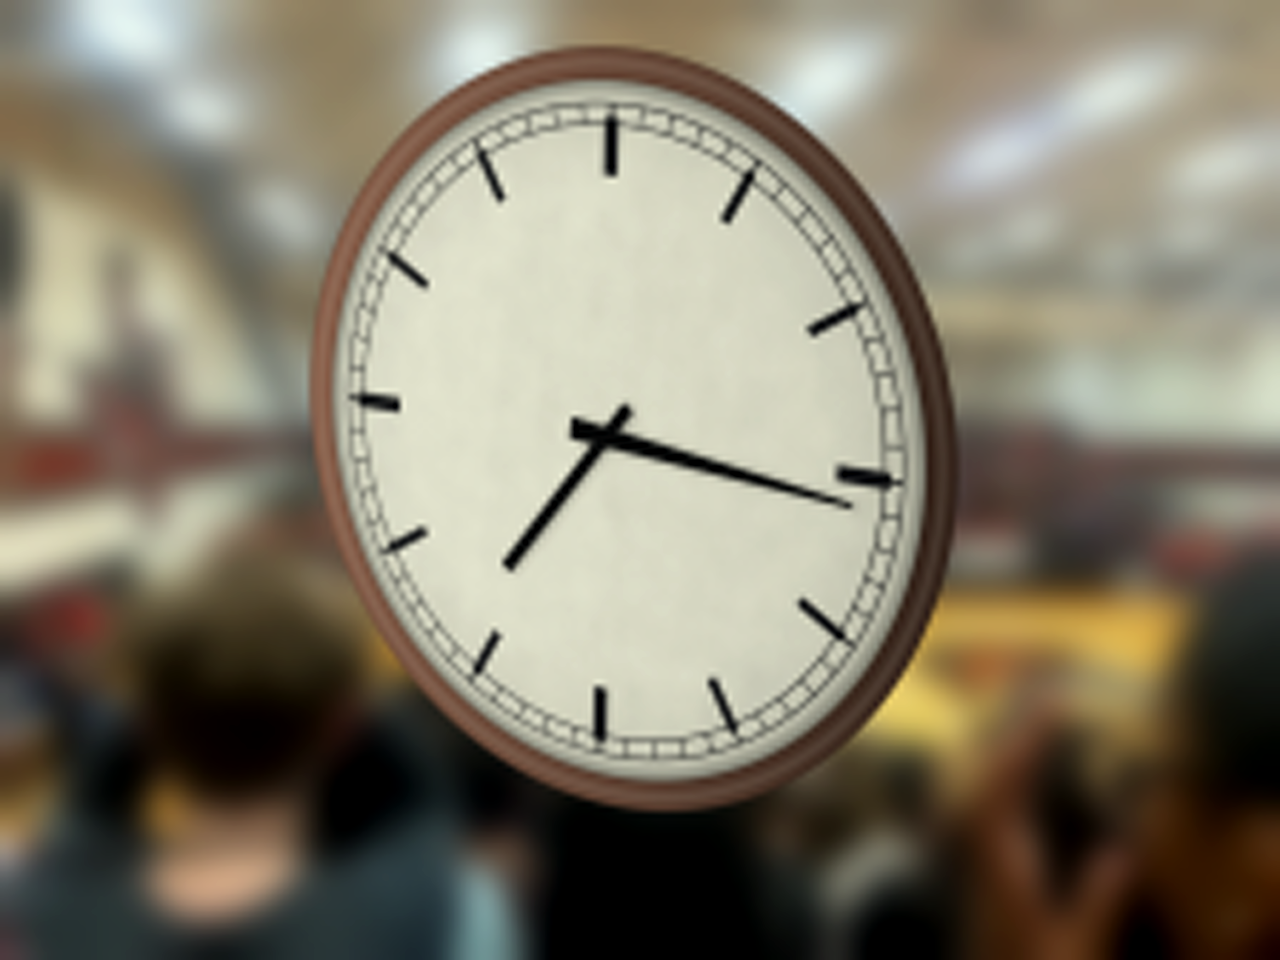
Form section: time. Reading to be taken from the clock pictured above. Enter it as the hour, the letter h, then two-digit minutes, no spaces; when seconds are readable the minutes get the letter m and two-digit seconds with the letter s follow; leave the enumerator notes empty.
7h16
